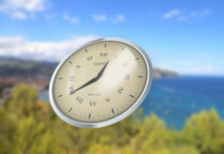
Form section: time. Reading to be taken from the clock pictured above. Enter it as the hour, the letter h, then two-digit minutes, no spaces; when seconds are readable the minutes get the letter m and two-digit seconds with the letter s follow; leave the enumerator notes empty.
12h39
